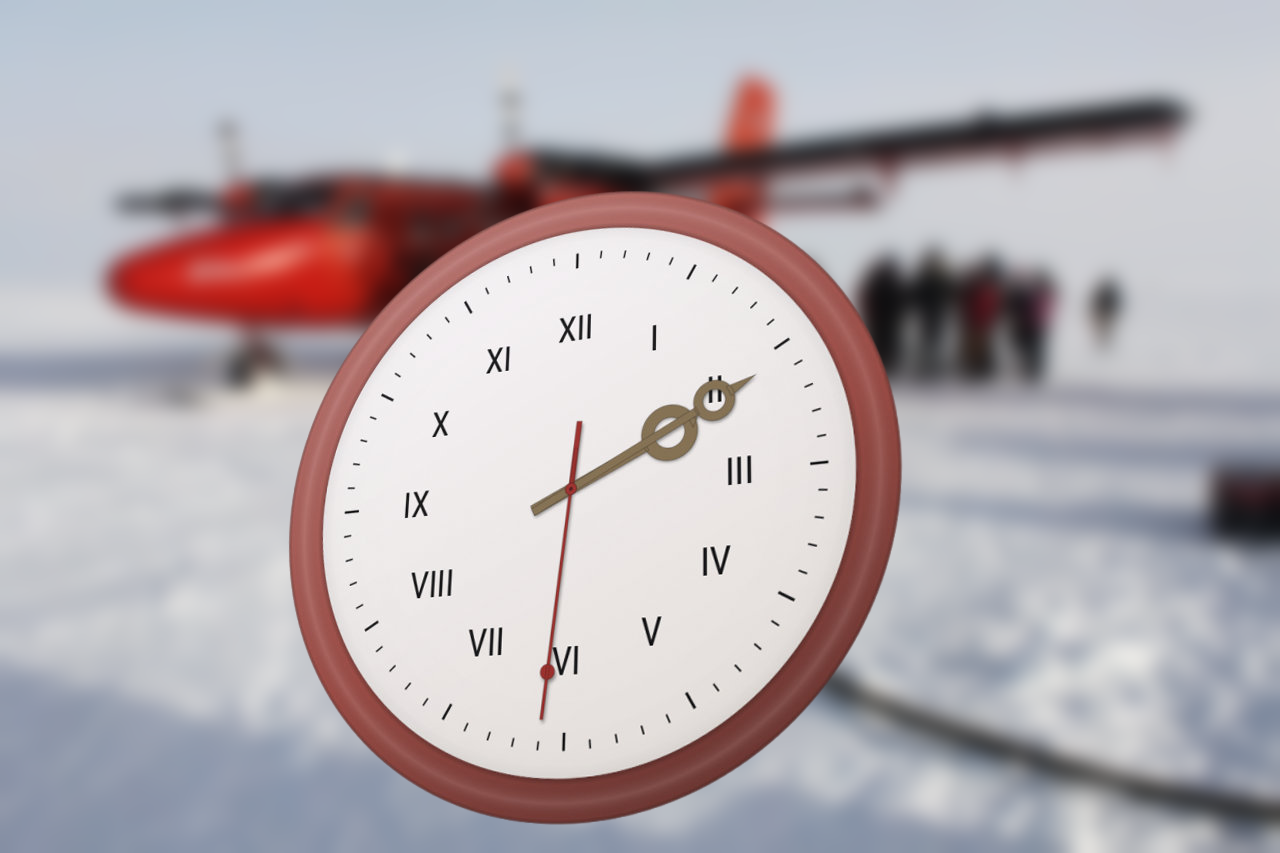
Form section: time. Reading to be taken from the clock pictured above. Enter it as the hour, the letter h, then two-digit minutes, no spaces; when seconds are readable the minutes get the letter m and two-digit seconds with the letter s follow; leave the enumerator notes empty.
2h10m31s
